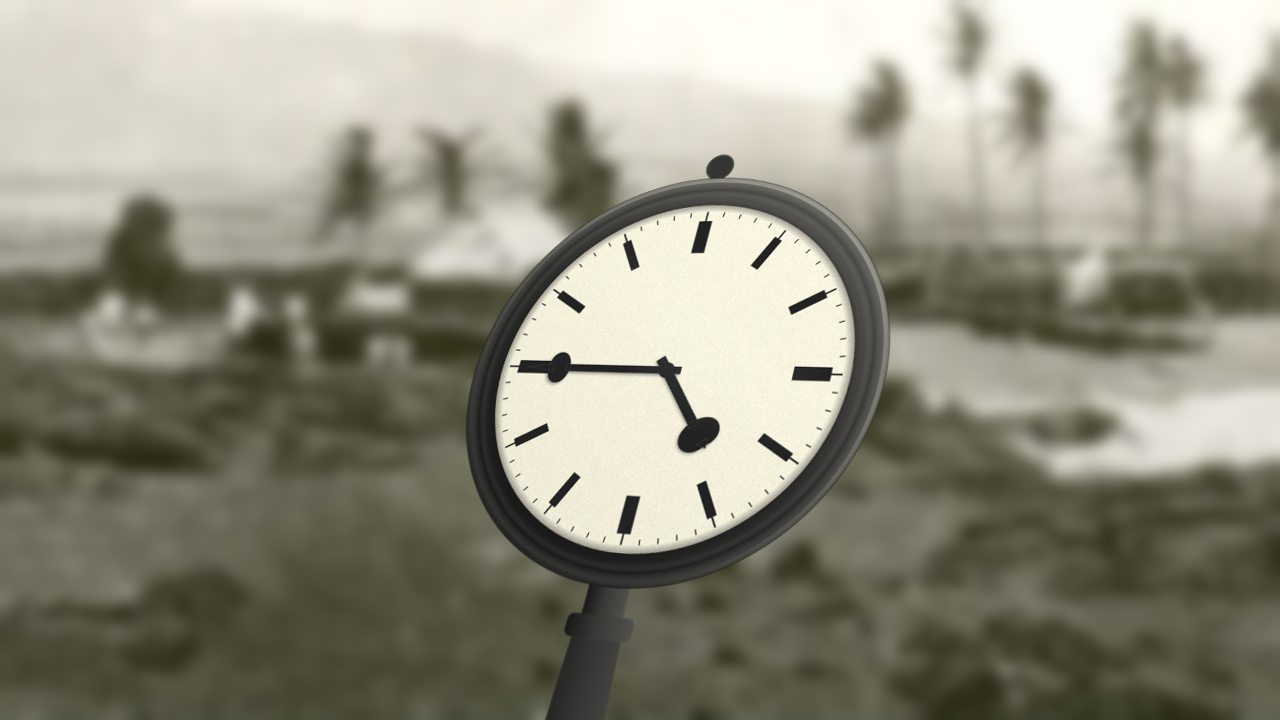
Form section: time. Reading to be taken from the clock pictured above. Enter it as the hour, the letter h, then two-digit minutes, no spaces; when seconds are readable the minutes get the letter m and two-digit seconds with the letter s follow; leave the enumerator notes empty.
4h45
